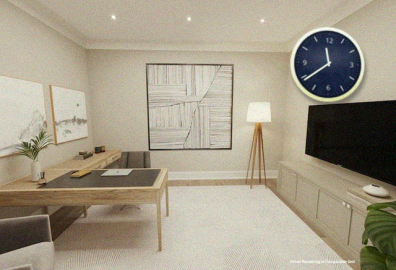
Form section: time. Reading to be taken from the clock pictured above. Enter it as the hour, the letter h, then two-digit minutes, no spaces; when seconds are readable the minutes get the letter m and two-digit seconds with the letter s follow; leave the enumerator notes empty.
11h39
